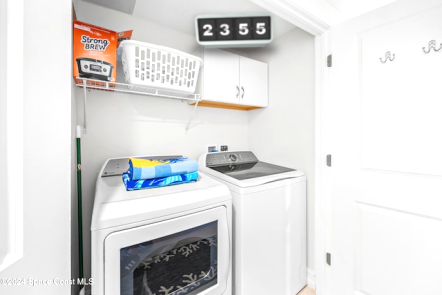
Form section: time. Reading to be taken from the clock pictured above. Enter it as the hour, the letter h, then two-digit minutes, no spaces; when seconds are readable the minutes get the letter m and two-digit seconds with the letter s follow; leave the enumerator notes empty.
23h55
